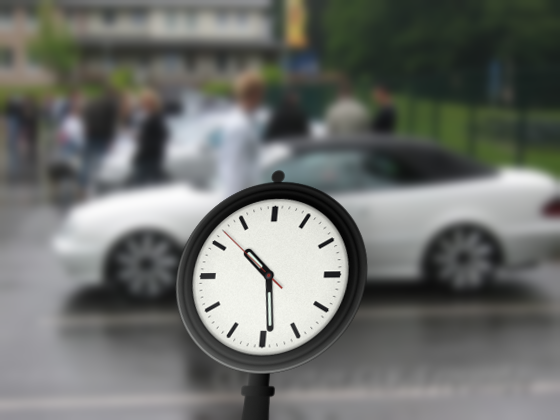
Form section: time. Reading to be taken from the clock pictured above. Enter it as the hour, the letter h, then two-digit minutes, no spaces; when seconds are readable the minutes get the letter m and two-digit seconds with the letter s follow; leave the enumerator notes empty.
10h28m52s
